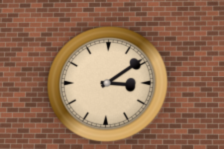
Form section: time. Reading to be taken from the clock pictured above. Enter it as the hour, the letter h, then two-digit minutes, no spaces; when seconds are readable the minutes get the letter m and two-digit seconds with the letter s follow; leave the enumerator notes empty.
3h09
